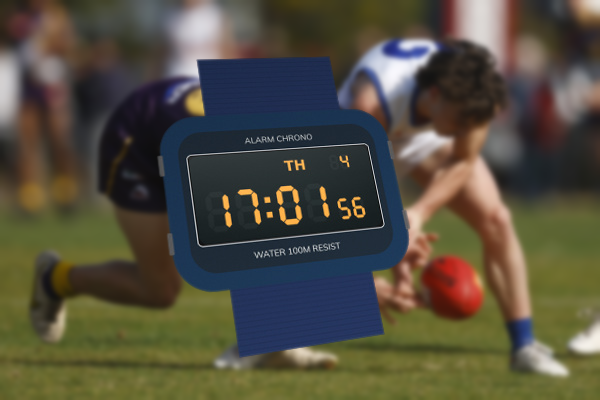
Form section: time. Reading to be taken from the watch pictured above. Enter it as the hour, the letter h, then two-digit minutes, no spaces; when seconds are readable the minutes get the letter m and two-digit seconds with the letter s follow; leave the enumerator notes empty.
17h01m56s
